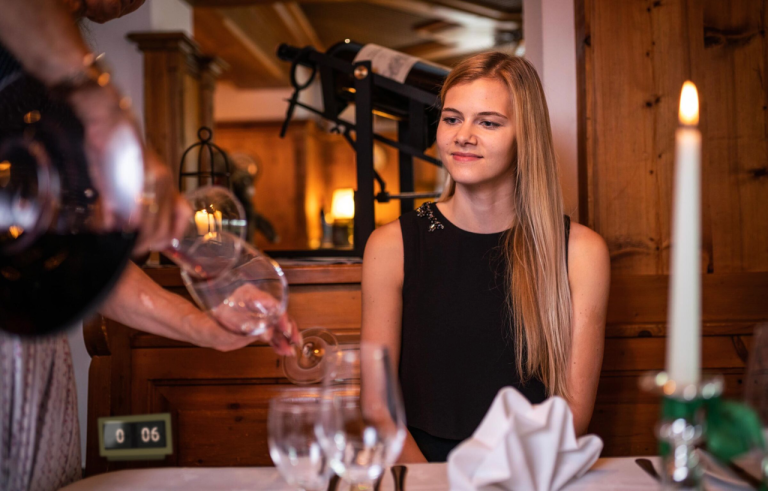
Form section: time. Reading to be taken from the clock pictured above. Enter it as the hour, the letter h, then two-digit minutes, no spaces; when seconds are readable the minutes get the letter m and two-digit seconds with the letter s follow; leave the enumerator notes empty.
0h06
